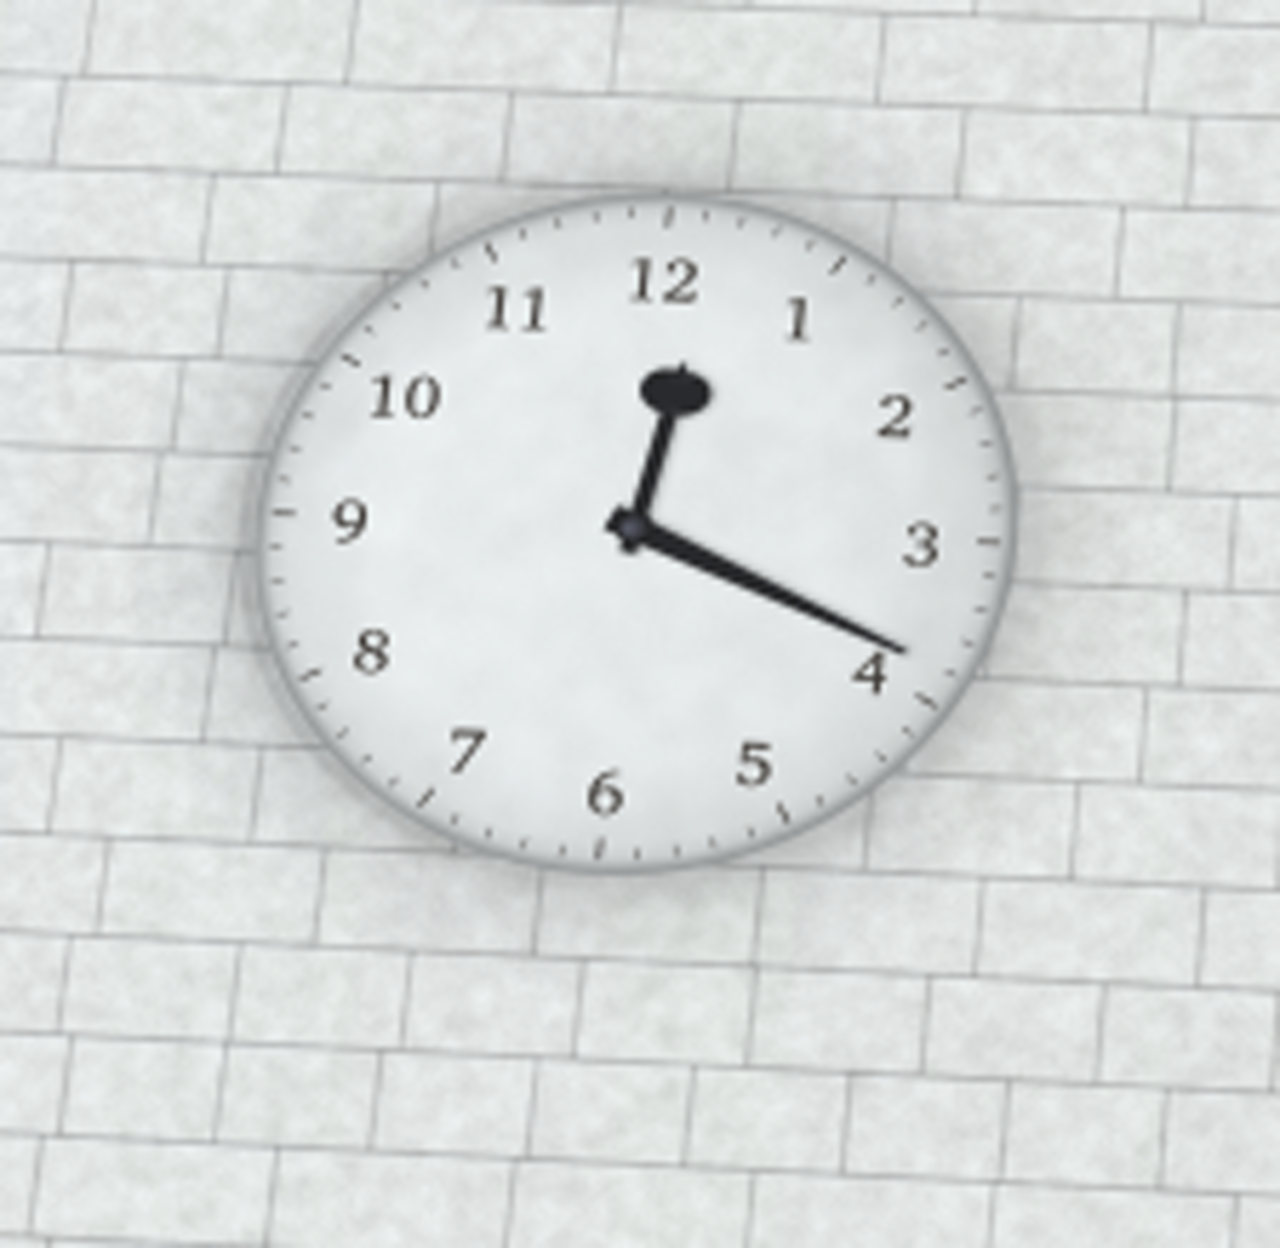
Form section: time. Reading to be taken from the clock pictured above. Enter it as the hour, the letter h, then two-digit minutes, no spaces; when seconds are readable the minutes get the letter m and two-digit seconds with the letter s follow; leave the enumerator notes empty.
12h19
